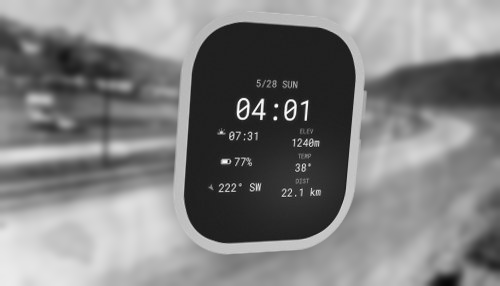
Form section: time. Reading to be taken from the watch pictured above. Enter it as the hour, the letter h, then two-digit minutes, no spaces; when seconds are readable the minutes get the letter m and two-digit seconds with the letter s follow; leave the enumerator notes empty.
4h01
